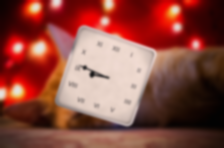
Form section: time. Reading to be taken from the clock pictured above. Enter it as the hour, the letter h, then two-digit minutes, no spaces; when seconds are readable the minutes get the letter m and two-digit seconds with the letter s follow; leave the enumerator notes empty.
8h46
